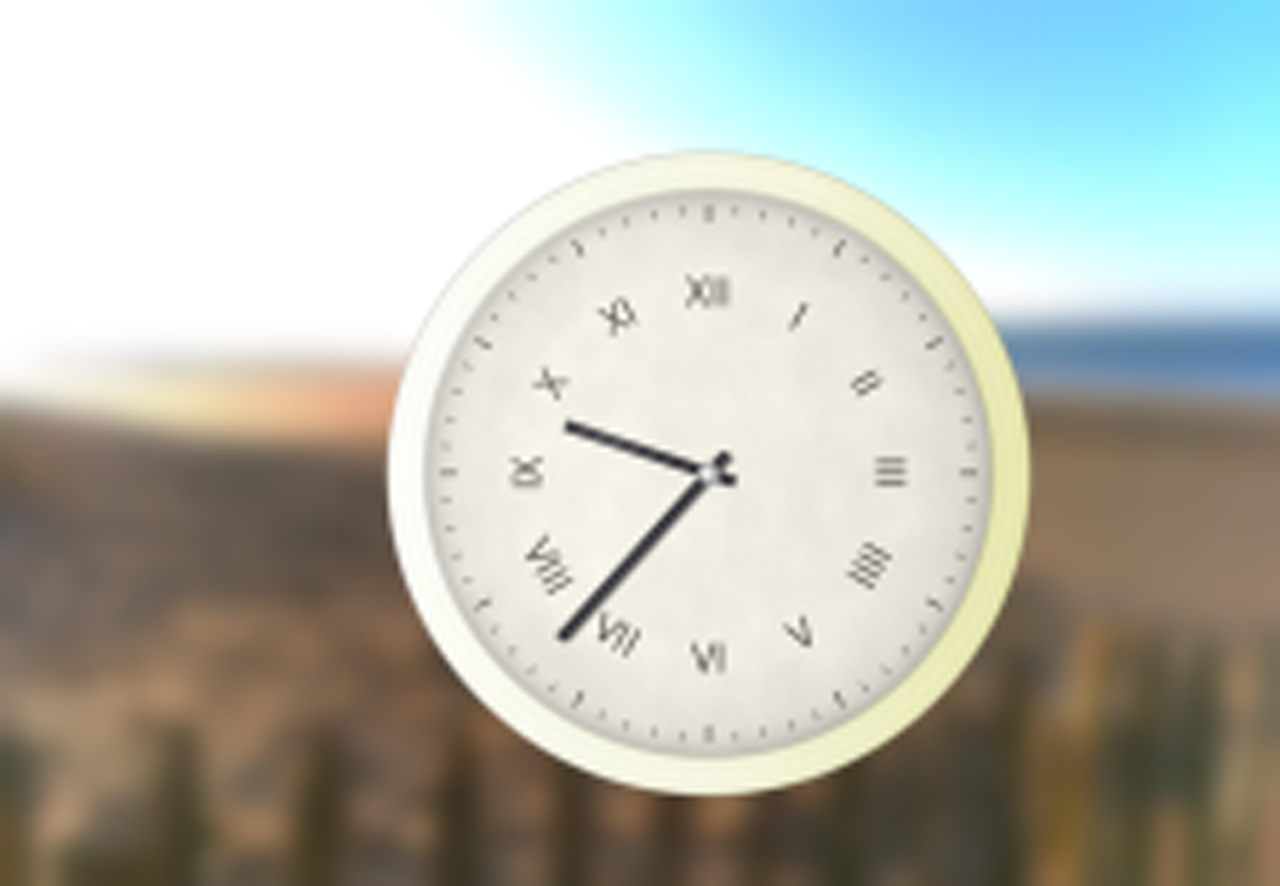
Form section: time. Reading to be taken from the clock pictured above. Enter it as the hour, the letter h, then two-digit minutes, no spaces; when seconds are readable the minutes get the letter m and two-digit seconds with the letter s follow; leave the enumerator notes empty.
9h37
